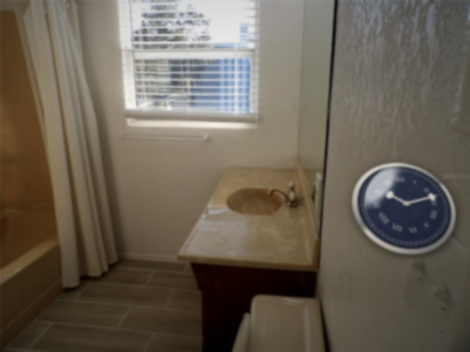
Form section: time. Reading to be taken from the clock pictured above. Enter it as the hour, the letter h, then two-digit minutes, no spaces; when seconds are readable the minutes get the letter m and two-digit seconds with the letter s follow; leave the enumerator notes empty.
10h13
